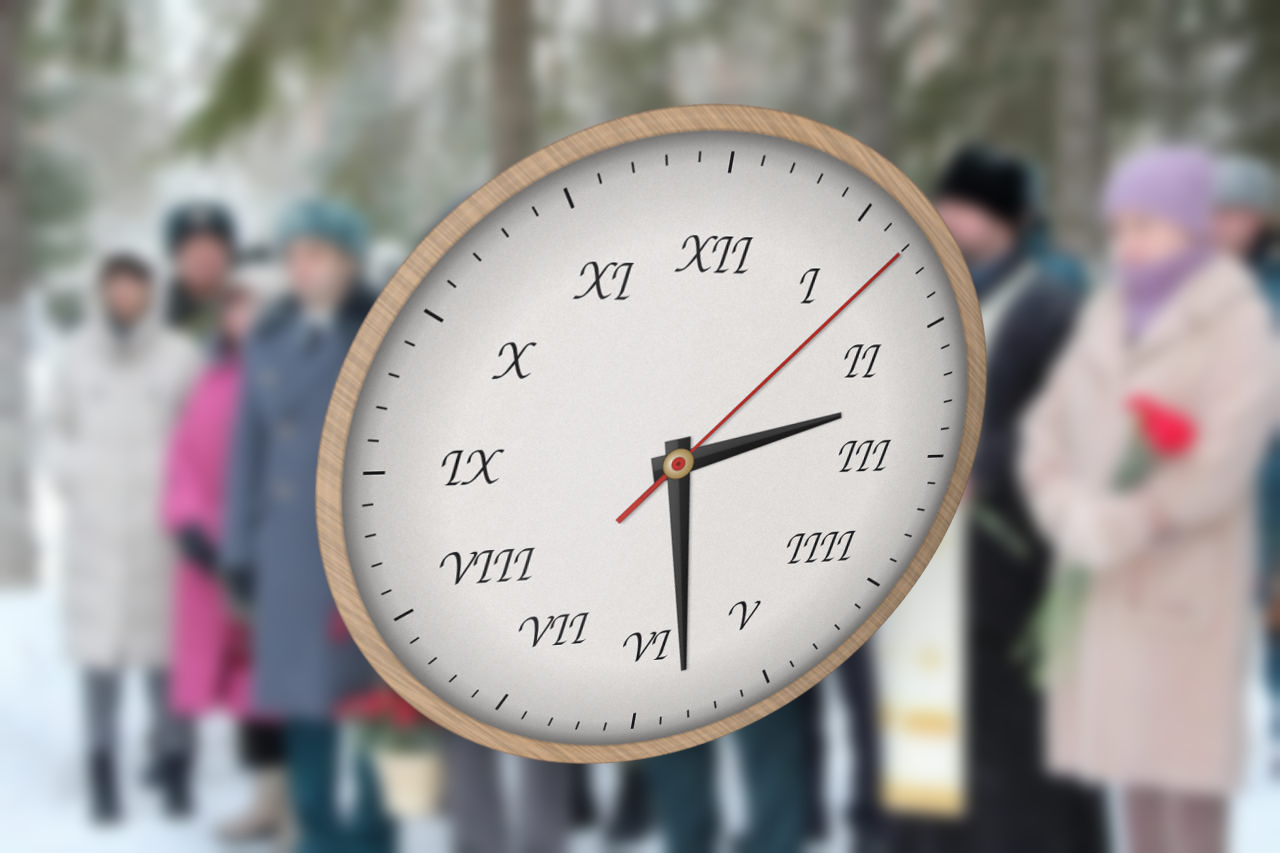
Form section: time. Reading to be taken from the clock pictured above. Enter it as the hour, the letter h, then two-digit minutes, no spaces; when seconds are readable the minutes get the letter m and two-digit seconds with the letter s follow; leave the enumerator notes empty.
2h28m07s
